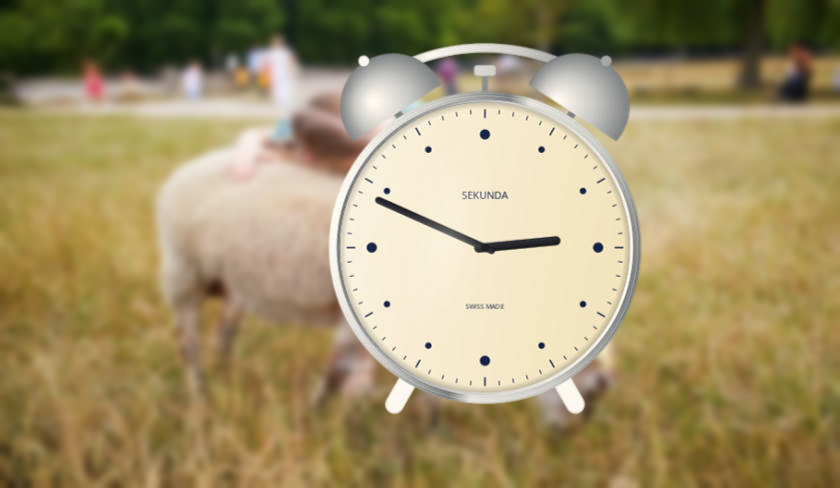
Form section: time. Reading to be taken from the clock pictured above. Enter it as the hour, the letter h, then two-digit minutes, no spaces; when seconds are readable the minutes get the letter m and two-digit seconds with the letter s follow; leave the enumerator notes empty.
2h49
